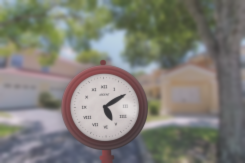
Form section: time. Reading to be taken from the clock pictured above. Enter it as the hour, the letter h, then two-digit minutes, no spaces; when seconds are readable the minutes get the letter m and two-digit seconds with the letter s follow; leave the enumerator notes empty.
5h10
